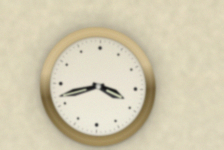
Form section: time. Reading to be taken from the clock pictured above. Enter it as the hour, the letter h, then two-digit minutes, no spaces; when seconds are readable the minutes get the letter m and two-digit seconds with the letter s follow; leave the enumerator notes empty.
3h42
